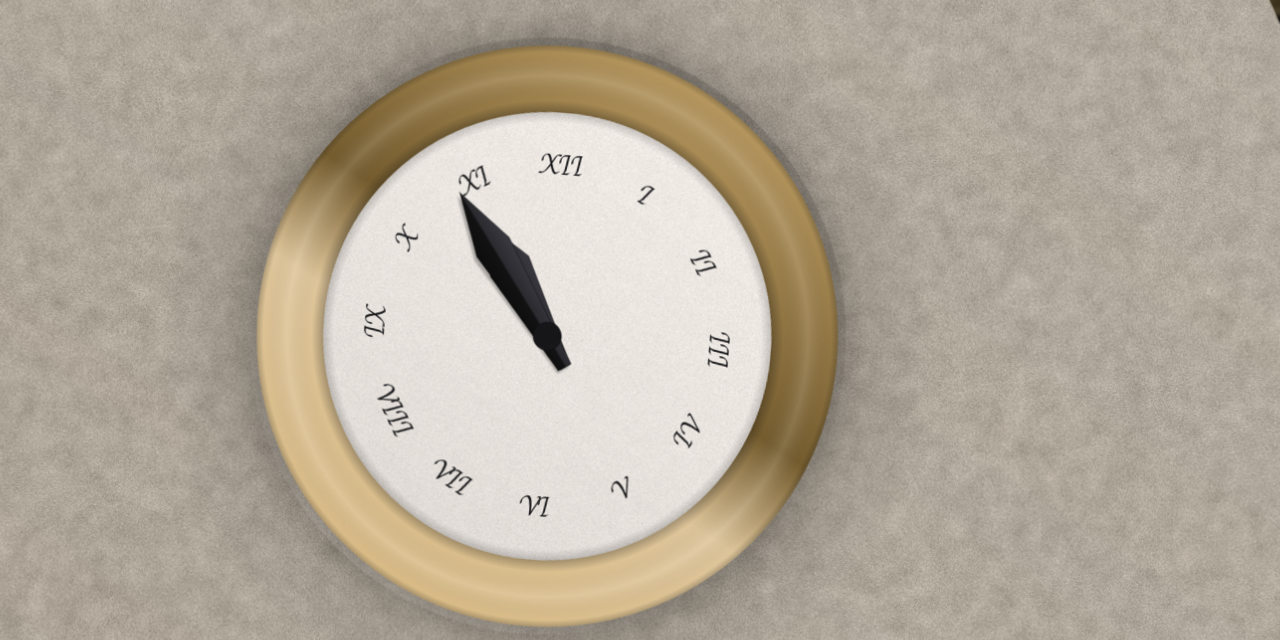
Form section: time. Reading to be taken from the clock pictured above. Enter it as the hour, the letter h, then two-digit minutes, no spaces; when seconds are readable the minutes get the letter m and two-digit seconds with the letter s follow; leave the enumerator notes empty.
10h54
